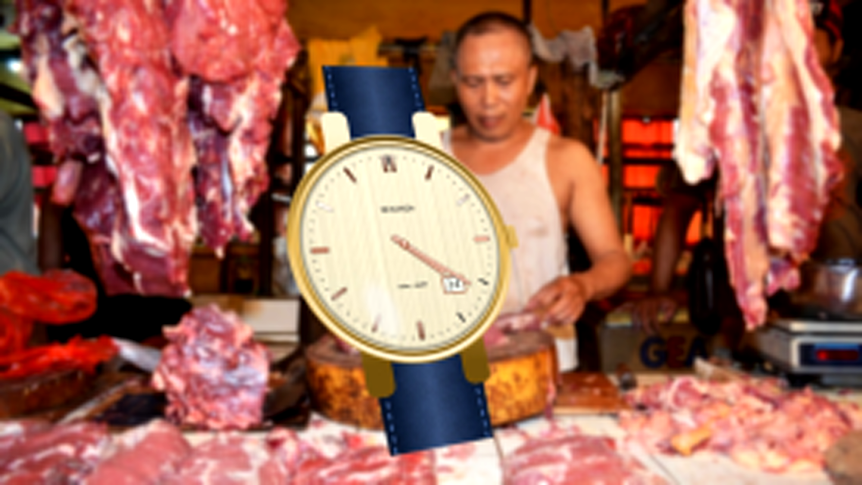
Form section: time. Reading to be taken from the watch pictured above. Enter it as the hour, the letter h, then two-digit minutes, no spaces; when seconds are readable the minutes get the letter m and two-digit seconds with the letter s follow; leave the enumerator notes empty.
4h21
